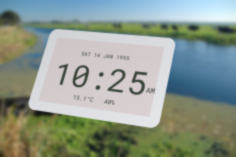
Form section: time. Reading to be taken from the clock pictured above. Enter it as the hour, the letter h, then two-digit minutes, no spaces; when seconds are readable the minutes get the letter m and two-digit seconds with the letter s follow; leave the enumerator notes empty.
10h25
